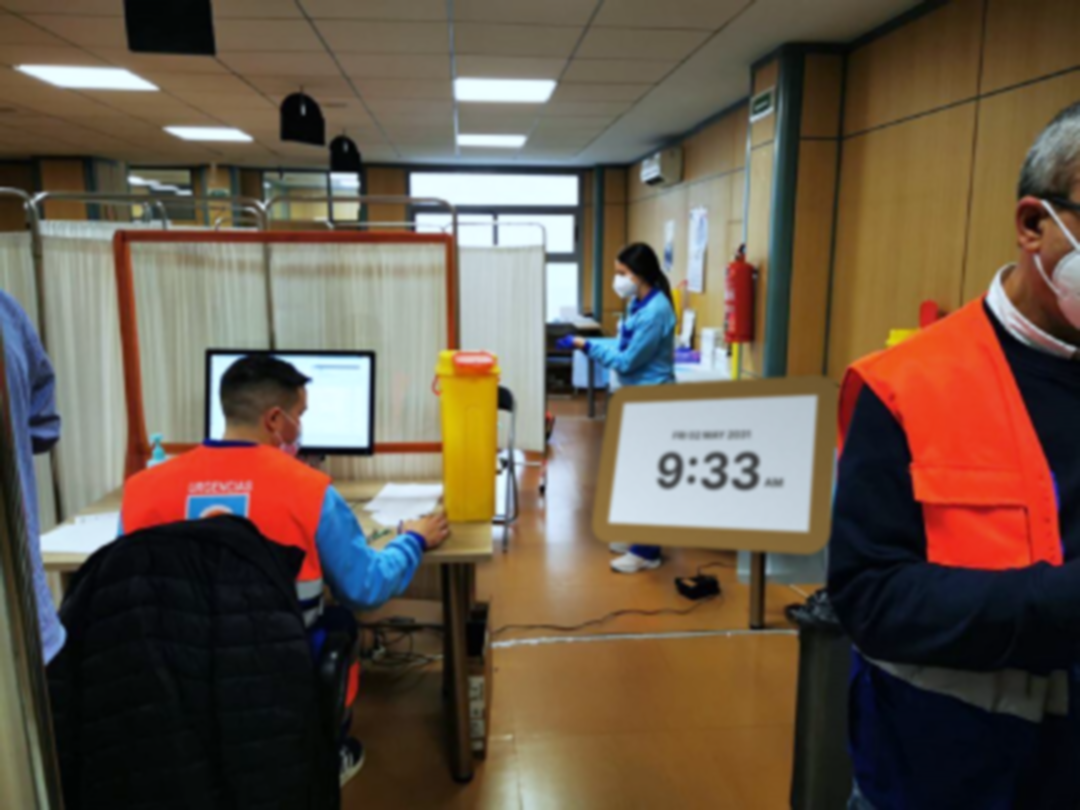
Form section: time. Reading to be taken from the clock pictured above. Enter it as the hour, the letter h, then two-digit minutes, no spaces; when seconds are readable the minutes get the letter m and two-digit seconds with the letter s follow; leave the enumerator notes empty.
9h33
